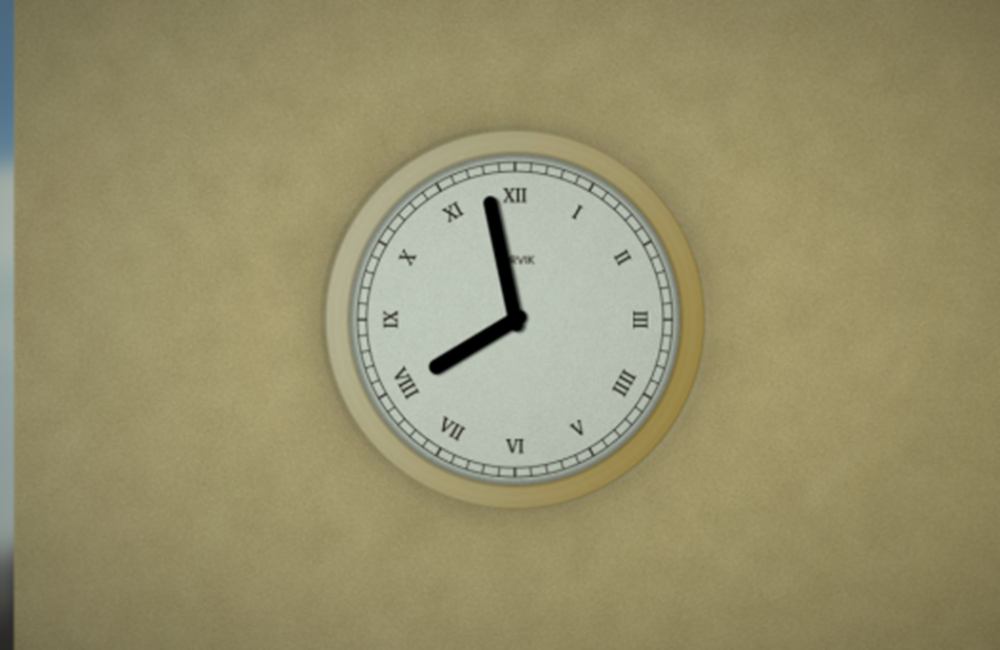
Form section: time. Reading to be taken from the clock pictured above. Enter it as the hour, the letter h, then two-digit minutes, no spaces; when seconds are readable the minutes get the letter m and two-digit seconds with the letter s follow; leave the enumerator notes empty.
7h58
